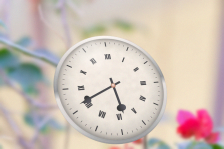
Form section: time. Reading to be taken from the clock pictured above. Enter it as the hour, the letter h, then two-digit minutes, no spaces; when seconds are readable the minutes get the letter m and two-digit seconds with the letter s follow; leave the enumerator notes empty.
5h41
